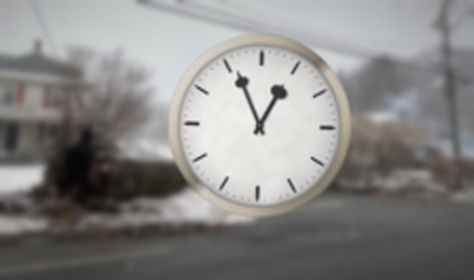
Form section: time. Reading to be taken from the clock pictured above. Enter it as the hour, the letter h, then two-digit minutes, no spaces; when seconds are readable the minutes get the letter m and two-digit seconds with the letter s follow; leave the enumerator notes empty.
12h56
